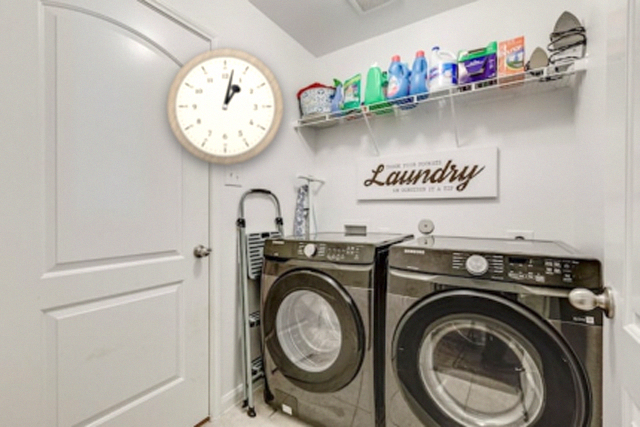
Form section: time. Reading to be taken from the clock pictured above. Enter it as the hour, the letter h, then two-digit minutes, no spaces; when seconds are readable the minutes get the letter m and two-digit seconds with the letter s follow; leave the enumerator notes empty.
1h02
